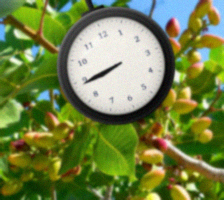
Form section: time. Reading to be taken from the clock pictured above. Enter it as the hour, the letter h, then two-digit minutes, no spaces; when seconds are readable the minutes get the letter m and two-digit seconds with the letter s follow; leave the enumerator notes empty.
8h44
